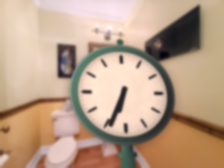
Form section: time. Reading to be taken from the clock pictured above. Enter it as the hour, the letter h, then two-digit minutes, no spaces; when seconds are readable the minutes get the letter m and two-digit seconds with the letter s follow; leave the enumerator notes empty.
6h34
